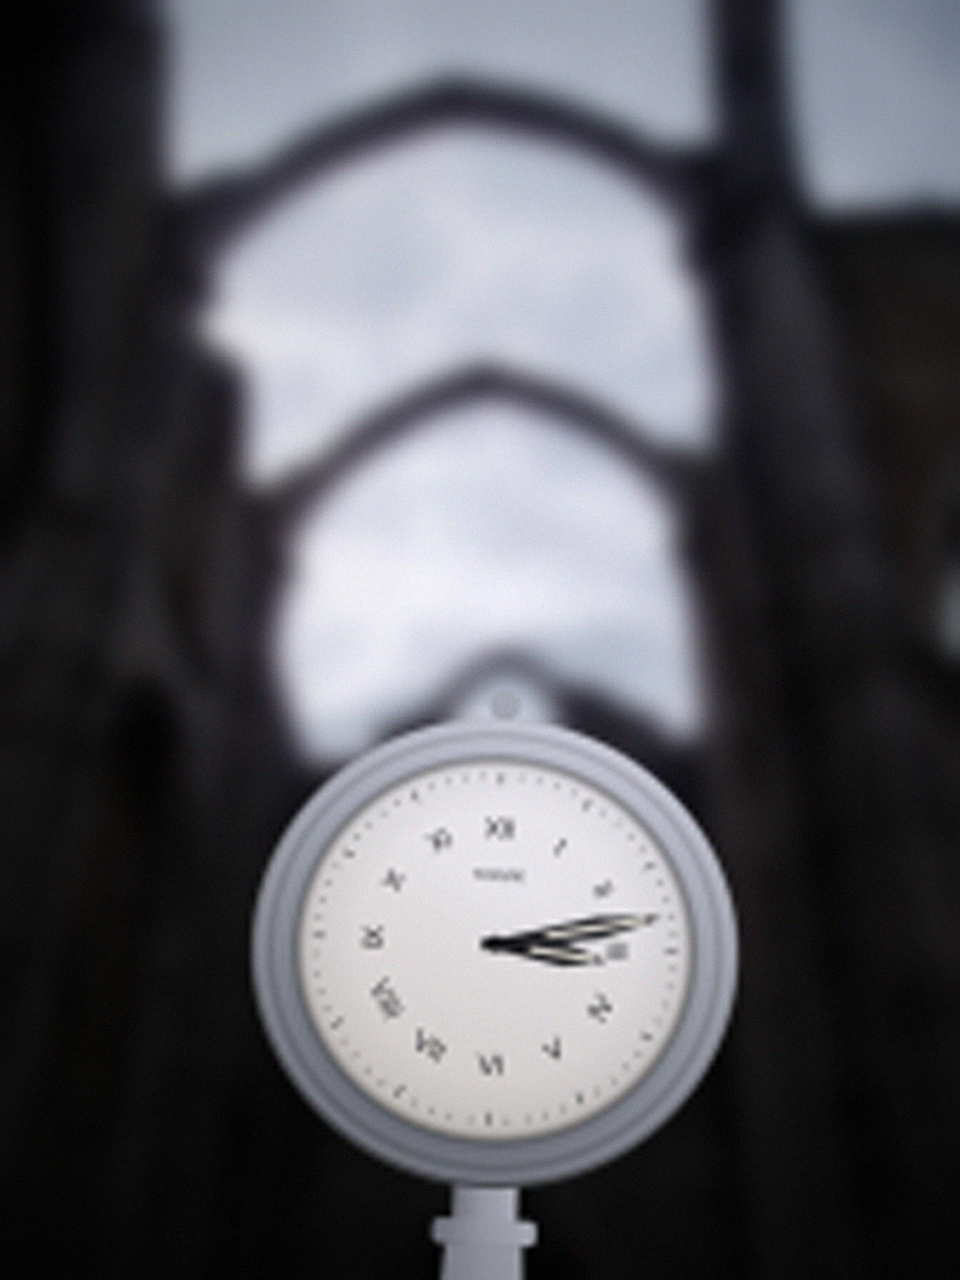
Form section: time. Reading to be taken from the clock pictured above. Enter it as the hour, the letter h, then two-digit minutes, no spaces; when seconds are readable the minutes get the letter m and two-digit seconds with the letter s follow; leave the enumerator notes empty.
3h13
